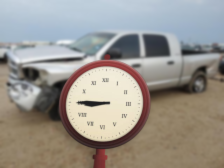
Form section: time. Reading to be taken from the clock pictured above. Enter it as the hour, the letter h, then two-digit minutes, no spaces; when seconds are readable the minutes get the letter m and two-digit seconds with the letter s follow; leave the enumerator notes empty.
8h45
